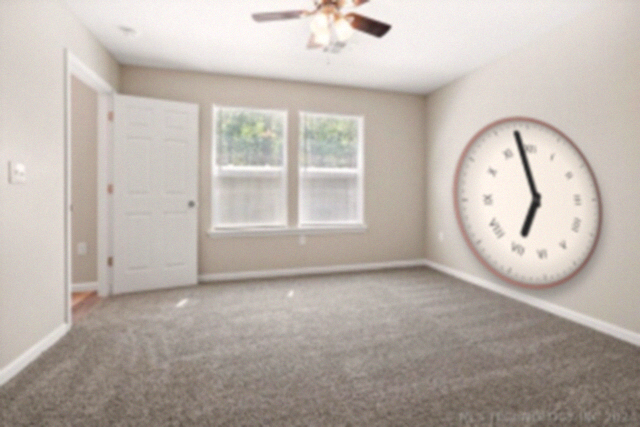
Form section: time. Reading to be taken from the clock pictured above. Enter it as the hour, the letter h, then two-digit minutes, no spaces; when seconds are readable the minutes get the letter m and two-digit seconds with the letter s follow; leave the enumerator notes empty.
6h58
